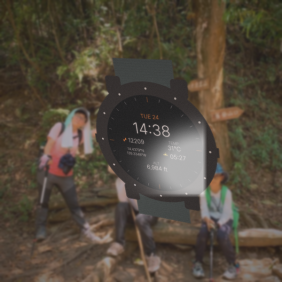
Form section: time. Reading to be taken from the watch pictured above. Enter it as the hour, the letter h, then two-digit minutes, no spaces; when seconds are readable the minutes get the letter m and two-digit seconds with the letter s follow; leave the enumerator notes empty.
14h38
